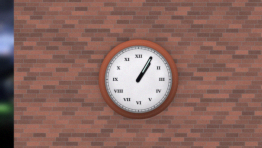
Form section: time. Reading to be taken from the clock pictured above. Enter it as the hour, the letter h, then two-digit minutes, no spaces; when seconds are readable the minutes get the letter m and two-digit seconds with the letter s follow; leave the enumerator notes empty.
1h05
